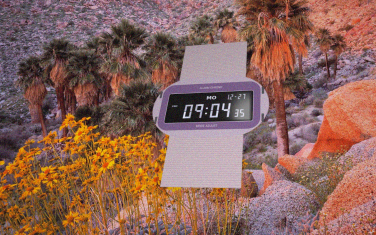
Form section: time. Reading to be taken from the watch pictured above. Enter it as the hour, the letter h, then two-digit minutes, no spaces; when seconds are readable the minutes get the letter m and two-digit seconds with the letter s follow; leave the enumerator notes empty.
9h04m35s
